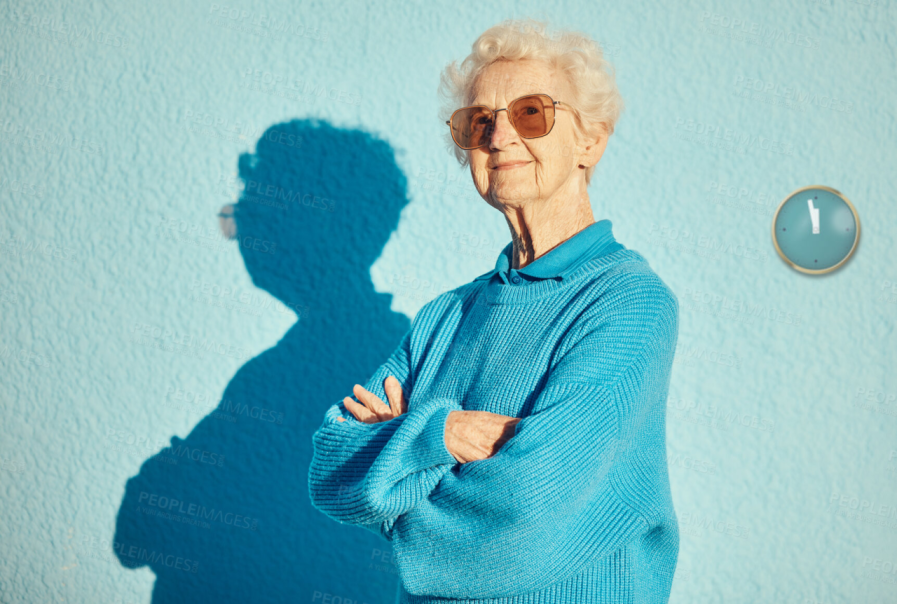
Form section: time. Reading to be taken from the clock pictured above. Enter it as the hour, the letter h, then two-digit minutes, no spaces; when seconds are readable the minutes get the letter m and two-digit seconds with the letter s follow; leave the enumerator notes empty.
11h58
